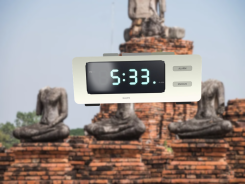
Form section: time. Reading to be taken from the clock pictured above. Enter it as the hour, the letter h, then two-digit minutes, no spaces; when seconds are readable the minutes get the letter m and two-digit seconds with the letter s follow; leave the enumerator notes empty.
5h33
